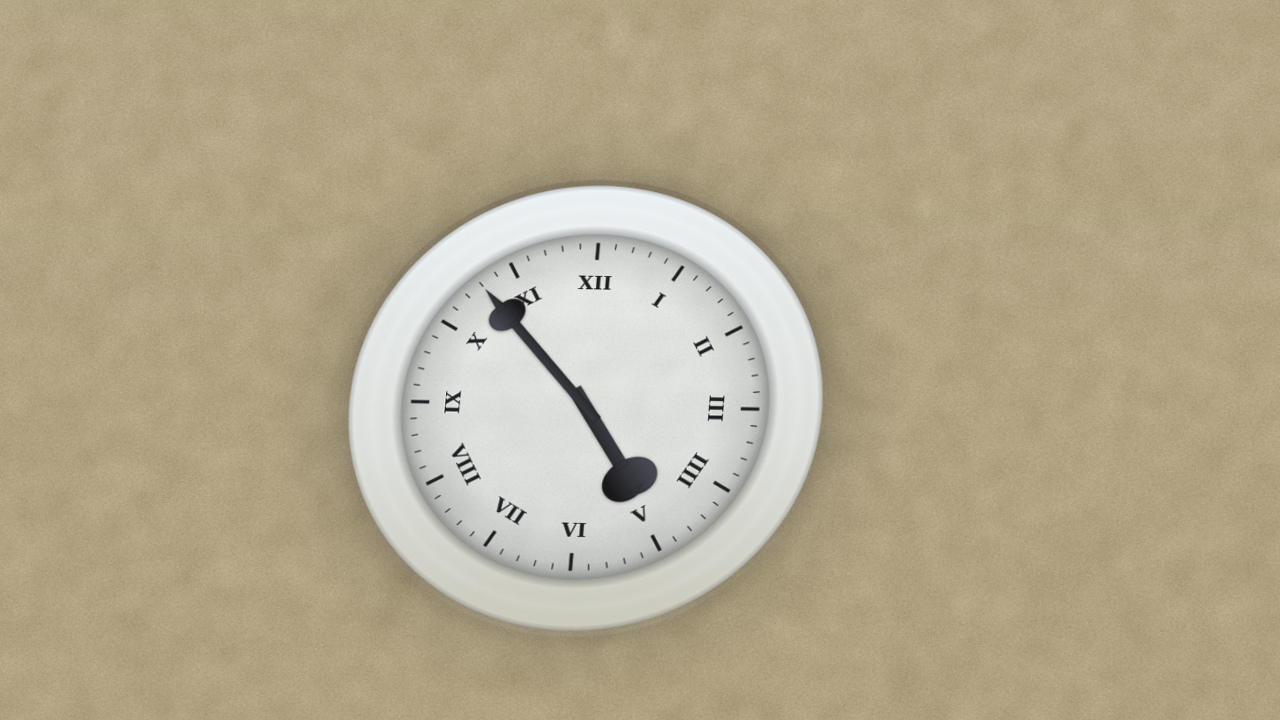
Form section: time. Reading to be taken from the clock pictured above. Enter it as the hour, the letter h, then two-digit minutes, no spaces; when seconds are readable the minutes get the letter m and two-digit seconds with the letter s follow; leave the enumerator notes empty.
4h53
